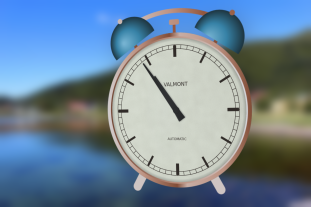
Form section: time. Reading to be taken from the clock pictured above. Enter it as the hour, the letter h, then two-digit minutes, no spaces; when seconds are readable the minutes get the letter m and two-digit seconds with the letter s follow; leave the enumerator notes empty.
10h54
